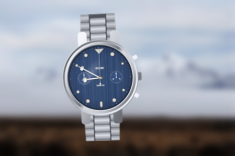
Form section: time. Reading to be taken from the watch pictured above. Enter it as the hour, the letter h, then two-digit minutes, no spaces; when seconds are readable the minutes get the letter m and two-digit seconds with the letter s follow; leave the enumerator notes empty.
8h50
